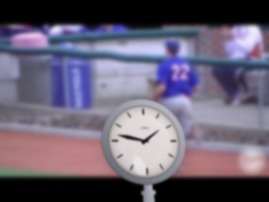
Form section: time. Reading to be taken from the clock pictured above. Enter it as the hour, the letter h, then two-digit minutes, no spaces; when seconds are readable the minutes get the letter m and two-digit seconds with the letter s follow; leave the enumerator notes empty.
1h47
